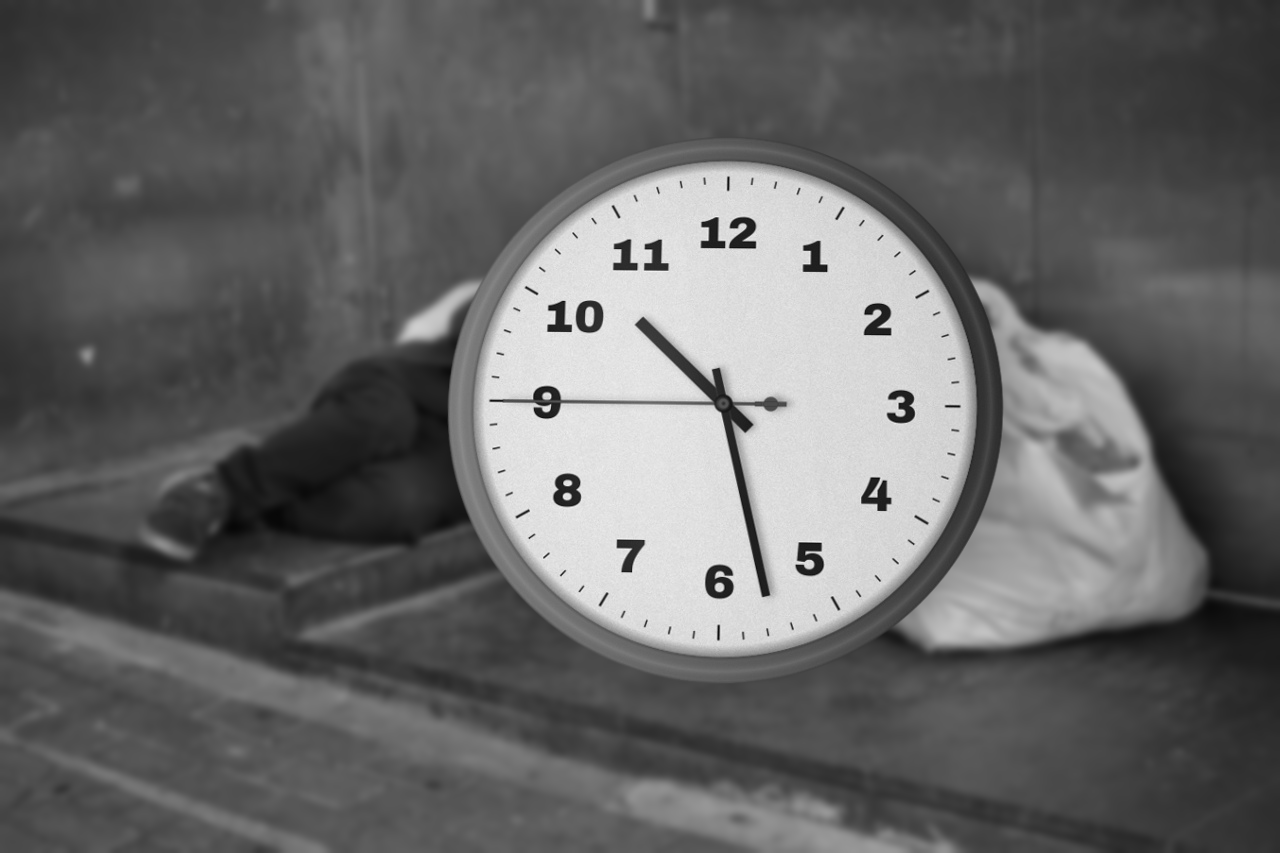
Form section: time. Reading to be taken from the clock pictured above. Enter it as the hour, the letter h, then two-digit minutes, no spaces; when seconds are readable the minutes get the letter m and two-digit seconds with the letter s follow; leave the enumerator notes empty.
10h27m45s
